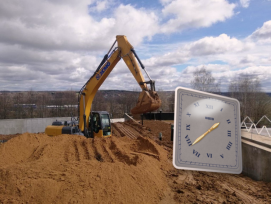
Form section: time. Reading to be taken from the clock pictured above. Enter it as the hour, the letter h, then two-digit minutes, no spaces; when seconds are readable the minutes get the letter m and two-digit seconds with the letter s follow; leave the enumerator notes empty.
1h38
